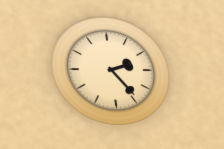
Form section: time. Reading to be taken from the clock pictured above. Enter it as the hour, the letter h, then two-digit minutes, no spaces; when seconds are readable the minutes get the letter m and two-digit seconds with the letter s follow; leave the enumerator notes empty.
2h24
